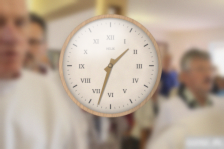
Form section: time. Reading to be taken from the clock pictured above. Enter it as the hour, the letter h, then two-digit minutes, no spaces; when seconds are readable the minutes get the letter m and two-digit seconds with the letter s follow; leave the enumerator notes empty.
1h33
